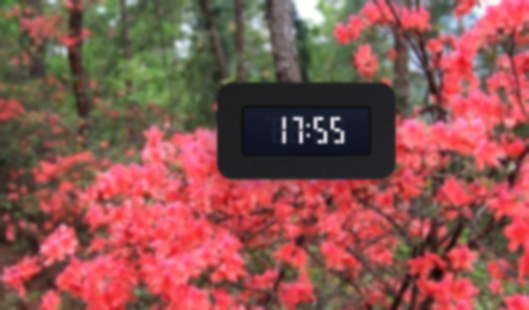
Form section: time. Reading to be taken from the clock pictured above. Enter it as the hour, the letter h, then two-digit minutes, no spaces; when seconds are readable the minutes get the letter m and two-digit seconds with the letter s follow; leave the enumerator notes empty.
17h55
